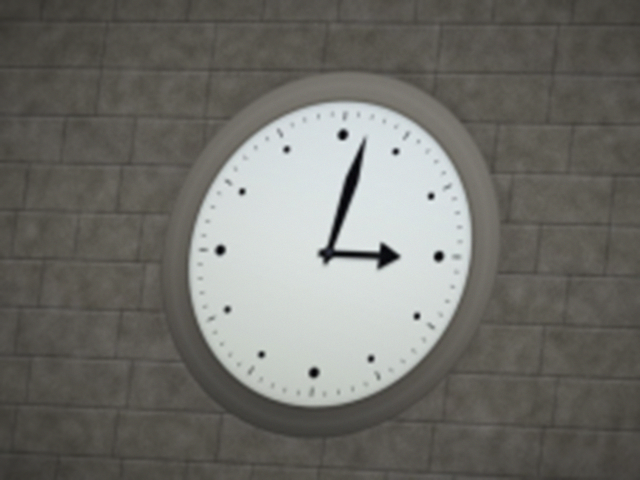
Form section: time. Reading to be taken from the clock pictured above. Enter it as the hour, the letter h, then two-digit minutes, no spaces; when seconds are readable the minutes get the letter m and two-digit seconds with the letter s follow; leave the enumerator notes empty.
3h02
